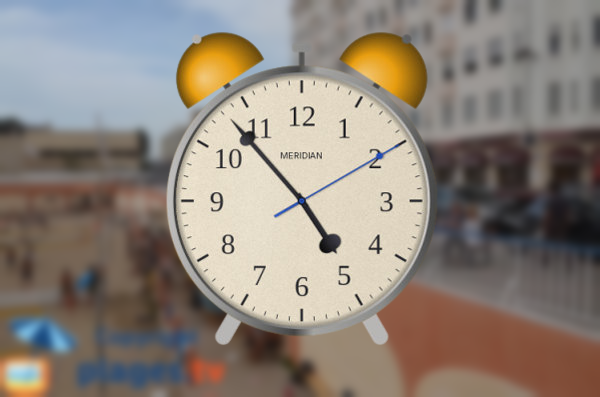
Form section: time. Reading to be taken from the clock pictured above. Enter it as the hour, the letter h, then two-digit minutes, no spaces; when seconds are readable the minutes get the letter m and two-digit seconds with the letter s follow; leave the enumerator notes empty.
4h53m10s
